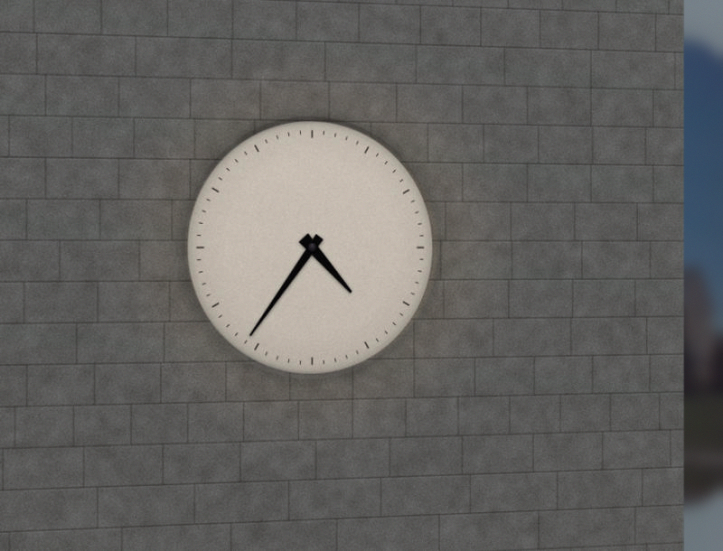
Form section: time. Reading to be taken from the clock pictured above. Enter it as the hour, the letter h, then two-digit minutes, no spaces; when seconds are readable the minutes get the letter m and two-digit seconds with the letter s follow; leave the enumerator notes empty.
4h36
